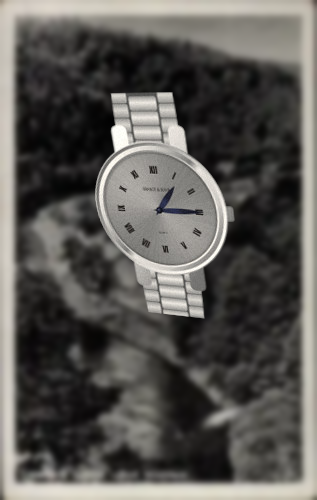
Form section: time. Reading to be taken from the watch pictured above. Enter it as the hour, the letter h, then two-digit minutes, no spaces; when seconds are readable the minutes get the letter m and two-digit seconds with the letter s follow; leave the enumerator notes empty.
1h15
